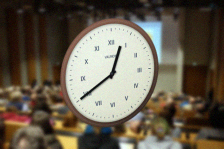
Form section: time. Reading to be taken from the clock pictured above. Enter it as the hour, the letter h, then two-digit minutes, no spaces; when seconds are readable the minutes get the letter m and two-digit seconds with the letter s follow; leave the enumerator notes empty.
12h40
